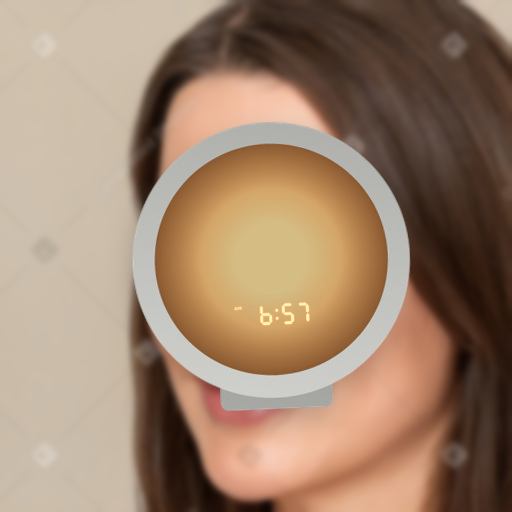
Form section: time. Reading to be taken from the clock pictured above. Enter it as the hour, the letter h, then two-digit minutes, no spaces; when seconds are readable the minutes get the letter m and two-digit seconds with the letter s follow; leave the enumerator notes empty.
6h57
